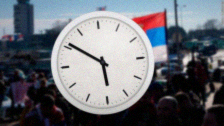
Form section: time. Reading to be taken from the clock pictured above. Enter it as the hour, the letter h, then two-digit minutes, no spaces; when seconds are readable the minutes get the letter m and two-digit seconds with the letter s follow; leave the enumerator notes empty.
5h51
